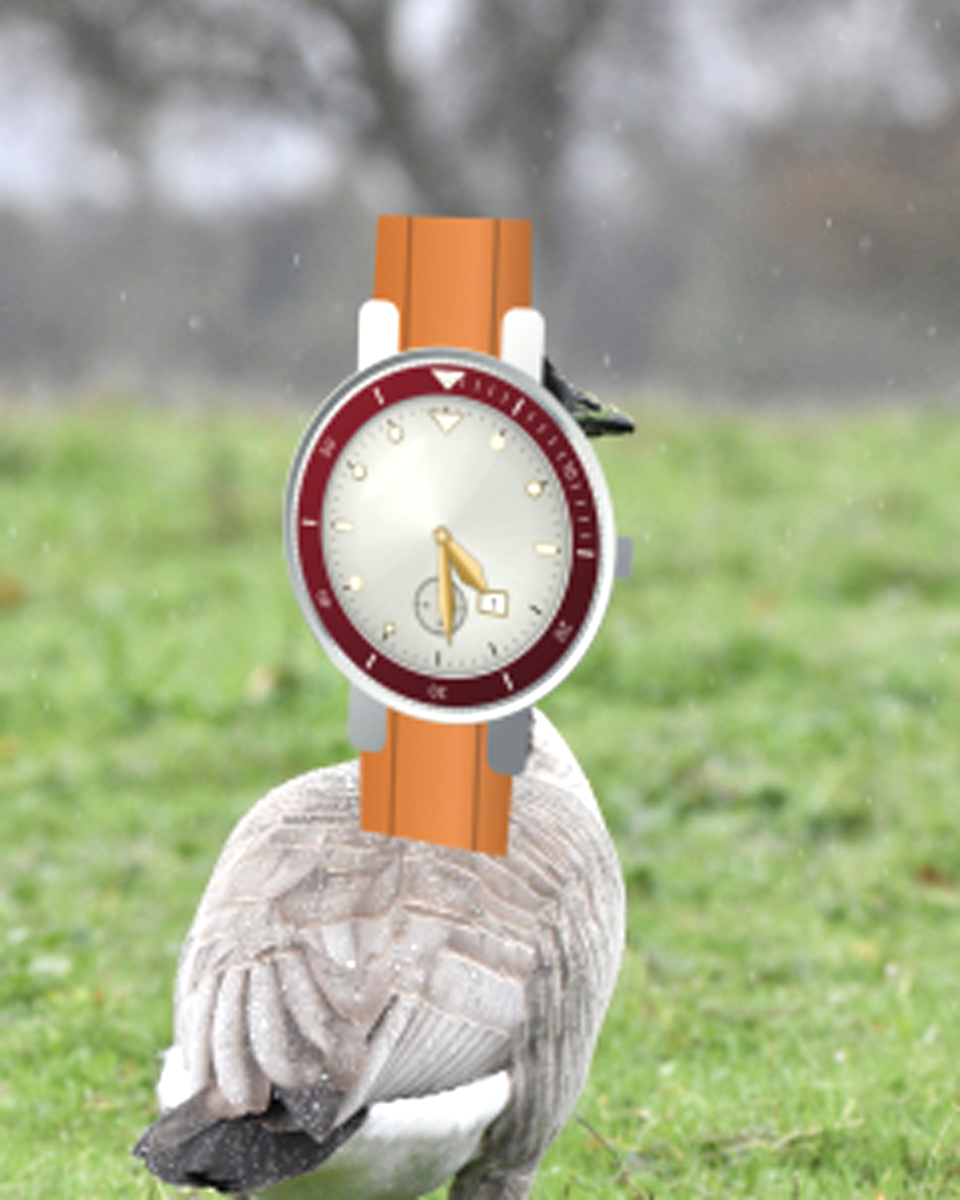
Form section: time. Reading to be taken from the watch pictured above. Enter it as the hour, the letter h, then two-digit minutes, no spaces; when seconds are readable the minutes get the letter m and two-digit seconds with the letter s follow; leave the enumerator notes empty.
4h29
